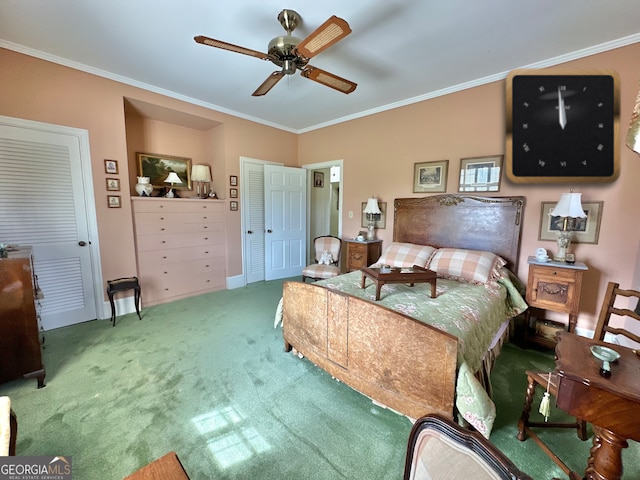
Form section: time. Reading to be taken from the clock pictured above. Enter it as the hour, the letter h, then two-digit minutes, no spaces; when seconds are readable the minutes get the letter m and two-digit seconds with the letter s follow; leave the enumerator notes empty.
11h59
